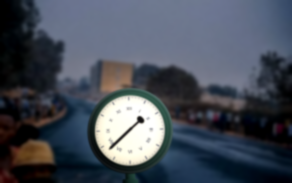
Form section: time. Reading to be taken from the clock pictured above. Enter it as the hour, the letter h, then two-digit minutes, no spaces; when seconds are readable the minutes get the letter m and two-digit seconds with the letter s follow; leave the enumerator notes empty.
1h38
